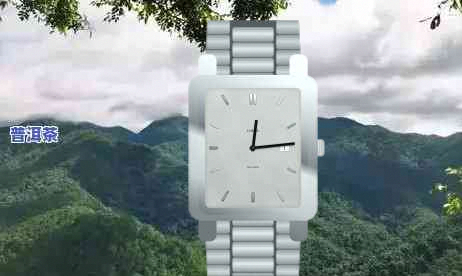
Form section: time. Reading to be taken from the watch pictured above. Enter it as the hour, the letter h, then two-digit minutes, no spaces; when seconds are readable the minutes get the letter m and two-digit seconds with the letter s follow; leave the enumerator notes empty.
12h14
